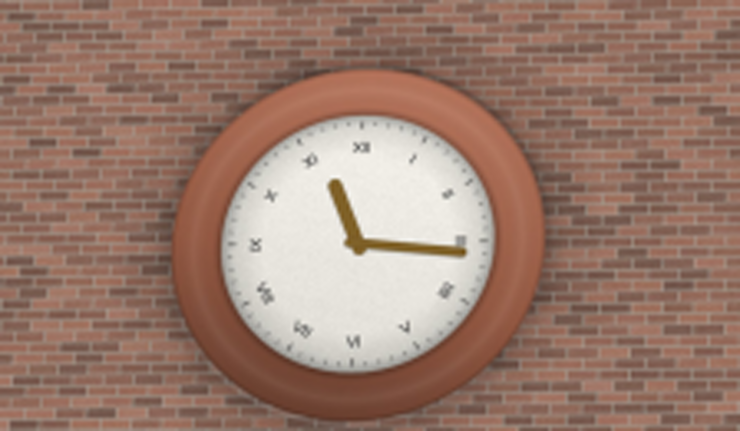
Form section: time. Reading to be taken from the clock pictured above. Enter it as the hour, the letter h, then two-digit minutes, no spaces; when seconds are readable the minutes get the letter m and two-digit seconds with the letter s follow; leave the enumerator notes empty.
11h16
